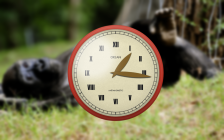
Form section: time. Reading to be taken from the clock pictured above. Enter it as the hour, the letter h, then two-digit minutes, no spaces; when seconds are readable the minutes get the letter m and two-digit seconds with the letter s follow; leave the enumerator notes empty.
1h16
